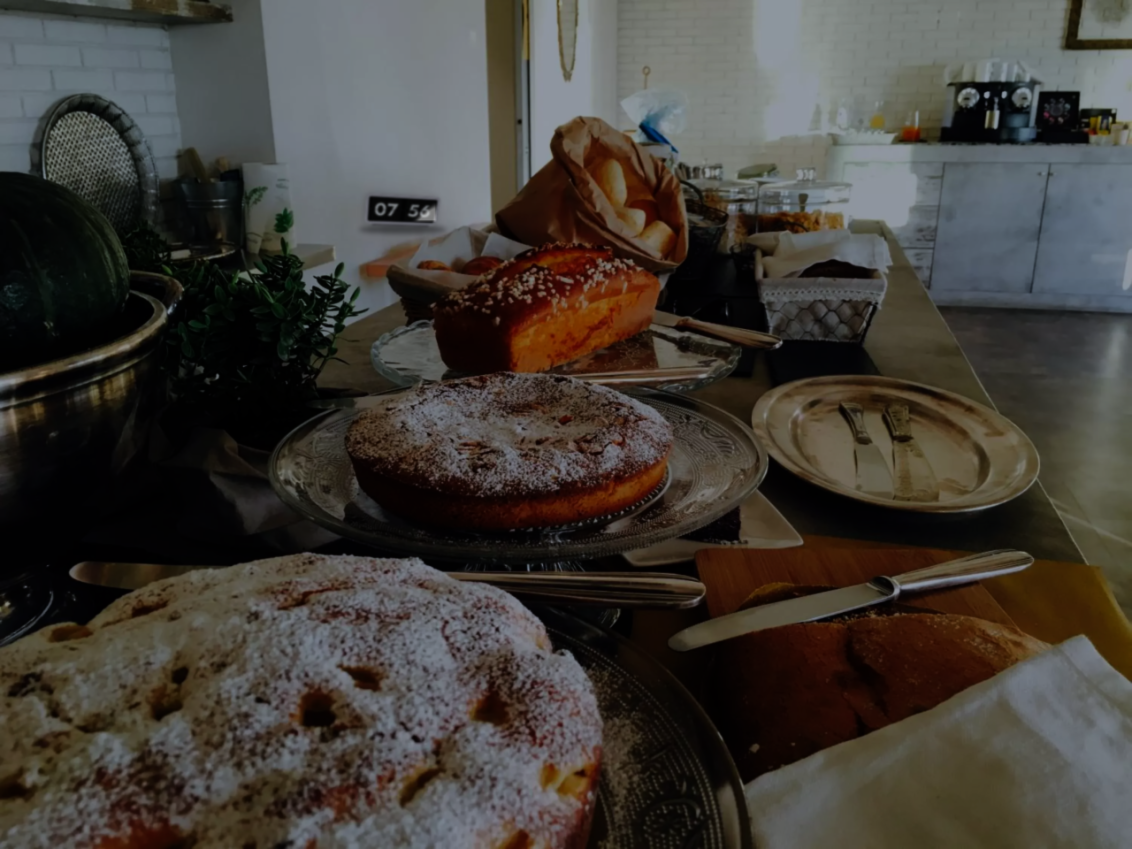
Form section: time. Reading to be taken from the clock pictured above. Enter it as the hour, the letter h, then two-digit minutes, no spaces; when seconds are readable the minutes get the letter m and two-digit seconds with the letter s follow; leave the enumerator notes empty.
7h56
